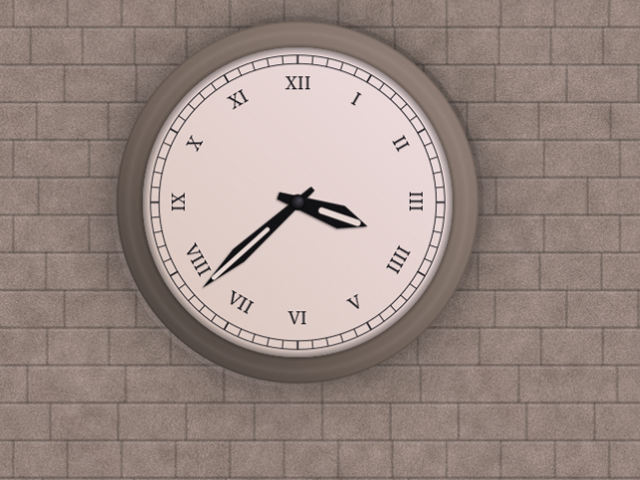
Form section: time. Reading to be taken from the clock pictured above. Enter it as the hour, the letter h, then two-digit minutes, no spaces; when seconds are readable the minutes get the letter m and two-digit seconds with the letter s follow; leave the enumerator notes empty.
3h38
